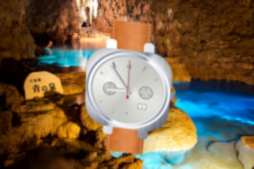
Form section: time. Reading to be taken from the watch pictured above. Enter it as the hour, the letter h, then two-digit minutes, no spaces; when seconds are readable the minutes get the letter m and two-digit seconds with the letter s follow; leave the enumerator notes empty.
8h54
